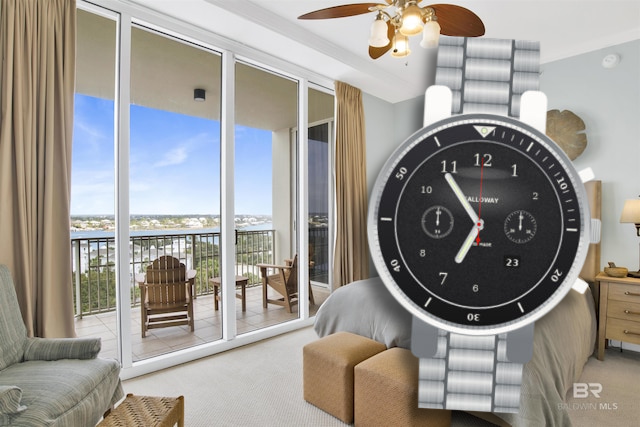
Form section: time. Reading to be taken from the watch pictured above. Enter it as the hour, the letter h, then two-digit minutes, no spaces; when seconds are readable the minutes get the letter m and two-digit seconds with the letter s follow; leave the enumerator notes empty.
6h54
